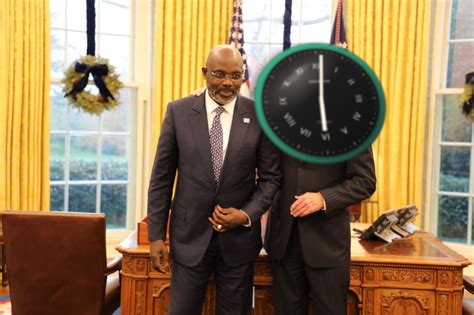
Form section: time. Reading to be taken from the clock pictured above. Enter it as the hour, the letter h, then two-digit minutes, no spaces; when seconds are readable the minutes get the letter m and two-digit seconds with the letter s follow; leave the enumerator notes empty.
6h01
